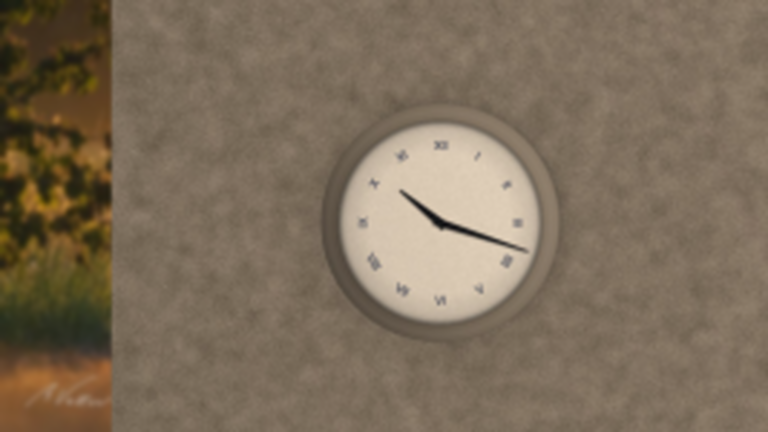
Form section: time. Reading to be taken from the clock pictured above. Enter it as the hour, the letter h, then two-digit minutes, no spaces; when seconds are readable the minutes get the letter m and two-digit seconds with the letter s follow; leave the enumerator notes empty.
10h18
